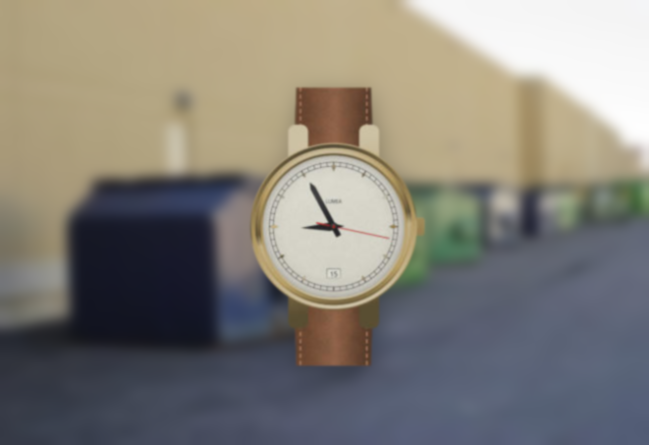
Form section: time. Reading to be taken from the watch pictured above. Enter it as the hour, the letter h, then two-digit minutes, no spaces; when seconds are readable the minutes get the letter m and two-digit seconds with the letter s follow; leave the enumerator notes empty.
8h55m17s
